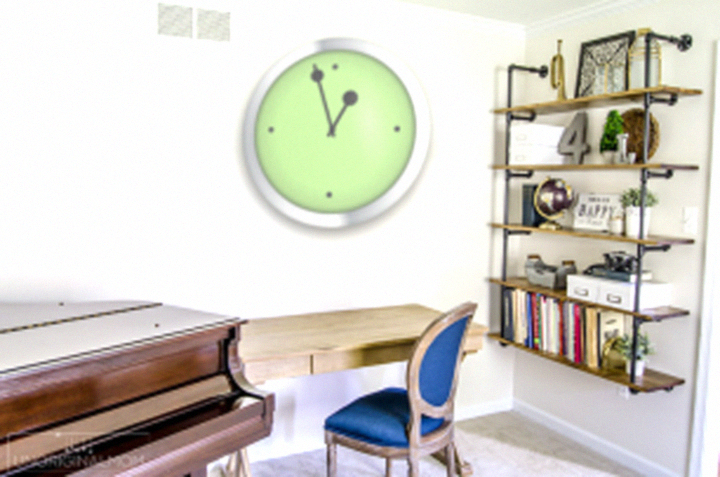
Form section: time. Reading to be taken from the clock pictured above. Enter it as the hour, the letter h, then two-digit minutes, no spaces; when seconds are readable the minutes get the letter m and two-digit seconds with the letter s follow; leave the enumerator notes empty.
12h57
